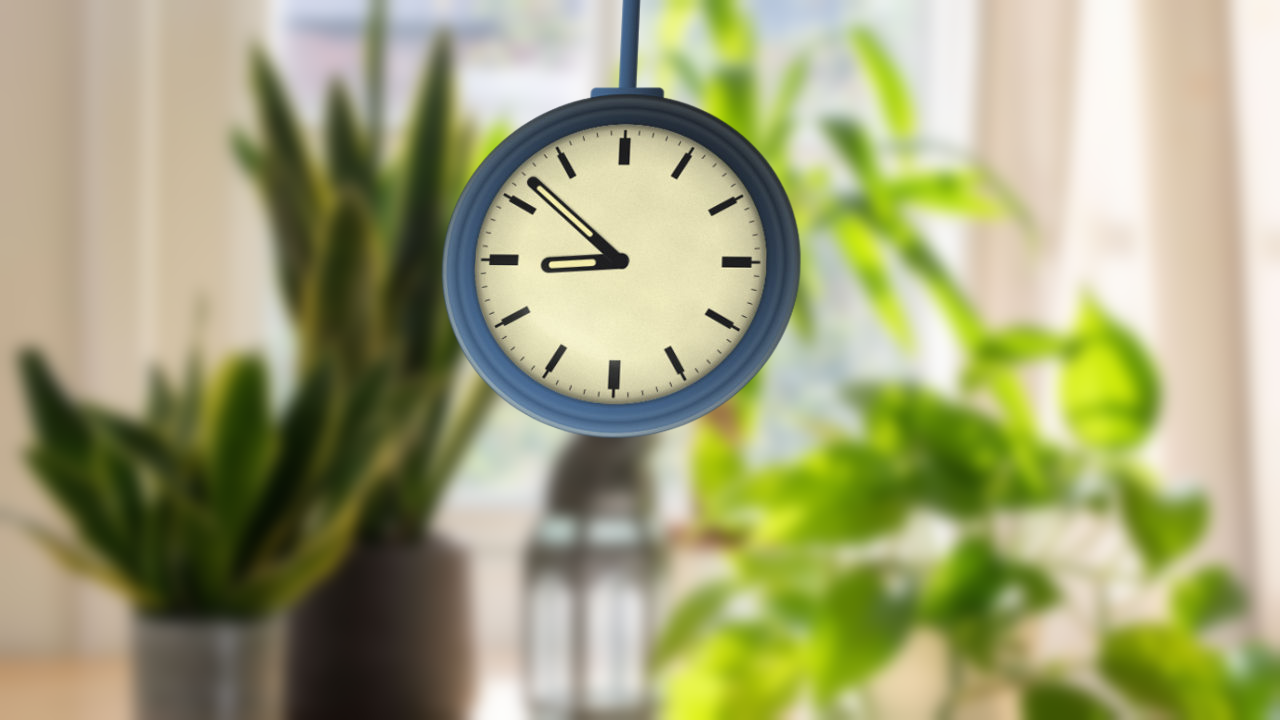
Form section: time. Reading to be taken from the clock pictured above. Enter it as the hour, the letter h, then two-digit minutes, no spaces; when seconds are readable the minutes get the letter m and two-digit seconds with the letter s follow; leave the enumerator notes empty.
8h52
